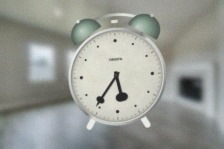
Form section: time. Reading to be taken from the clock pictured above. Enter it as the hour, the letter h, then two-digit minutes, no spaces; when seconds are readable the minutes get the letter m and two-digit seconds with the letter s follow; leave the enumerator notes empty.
5h36
